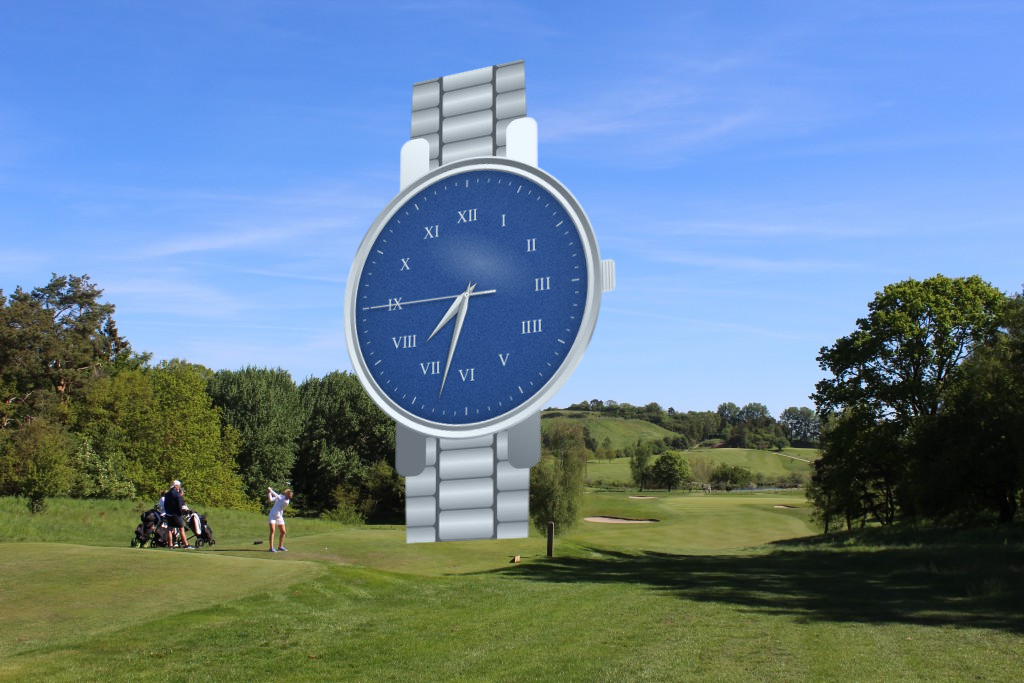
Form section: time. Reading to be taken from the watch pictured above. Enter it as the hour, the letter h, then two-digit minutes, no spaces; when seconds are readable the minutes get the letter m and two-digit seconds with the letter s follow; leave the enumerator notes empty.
7h32m45s
